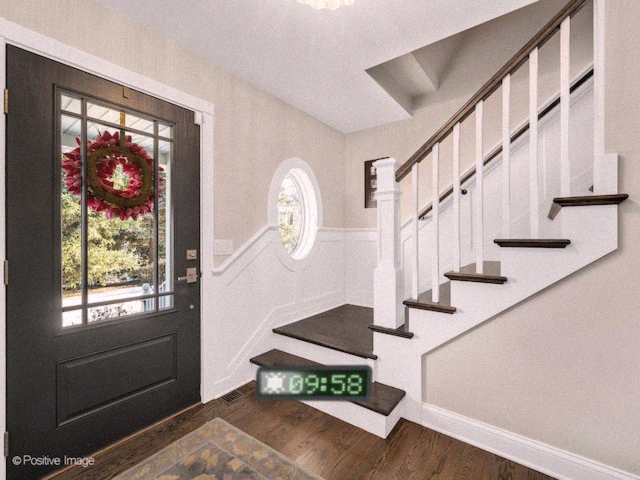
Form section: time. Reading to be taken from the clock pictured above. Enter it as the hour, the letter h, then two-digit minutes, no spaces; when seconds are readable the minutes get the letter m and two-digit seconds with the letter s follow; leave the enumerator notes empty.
9h58
